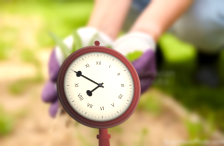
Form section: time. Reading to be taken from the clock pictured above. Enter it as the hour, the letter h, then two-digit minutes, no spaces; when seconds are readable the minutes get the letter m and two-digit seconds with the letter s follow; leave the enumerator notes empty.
7h50
